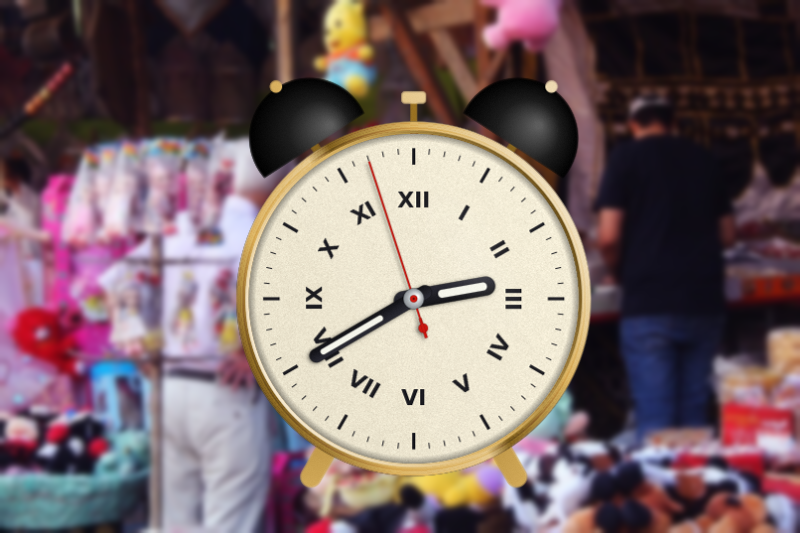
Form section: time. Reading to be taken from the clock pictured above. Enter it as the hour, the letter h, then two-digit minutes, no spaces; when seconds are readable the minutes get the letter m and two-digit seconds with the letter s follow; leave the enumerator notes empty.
2h39m57s
